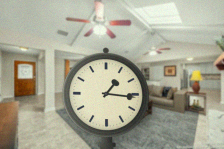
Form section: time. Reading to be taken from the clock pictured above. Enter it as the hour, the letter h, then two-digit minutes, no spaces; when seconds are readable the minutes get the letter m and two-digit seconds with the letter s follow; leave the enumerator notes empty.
1h16
